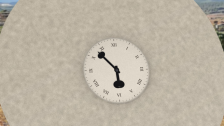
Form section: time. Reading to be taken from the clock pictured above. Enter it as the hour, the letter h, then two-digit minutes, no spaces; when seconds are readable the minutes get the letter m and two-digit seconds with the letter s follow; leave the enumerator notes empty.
5h53
